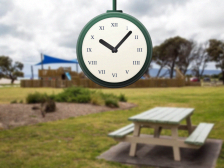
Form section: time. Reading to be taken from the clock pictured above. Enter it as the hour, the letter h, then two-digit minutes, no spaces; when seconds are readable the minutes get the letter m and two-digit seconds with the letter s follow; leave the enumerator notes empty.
10h07
